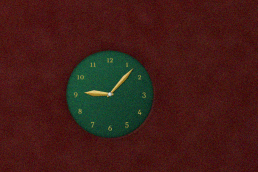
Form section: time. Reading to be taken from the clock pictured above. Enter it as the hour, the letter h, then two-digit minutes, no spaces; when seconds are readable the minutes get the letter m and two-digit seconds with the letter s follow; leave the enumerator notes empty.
9h07
